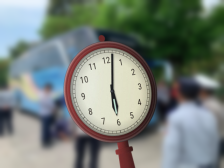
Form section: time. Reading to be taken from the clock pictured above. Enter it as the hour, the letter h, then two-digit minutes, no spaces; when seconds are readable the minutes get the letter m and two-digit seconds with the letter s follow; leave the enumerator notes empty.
6h02
